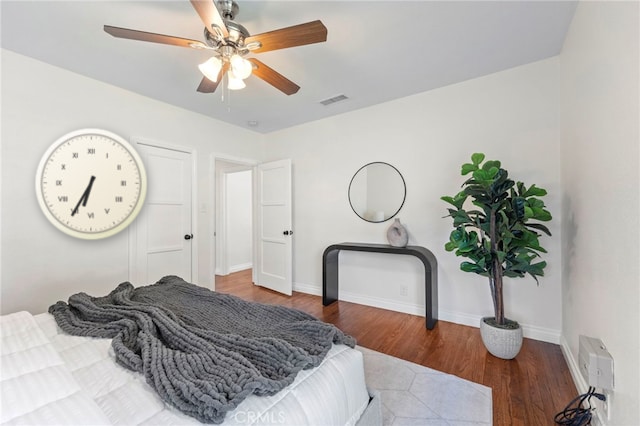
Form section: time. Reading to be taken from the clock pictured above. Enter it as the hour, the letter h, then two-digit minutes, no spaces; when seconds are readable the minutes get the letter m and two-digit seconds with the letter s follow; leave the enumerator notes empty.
6h35
